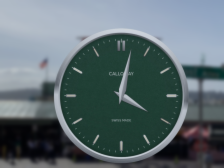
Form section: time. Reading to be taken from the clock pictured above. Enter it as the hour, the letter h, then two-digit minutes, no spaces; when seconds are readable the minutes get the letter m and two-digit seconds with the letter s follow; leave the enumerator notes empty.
4h02
